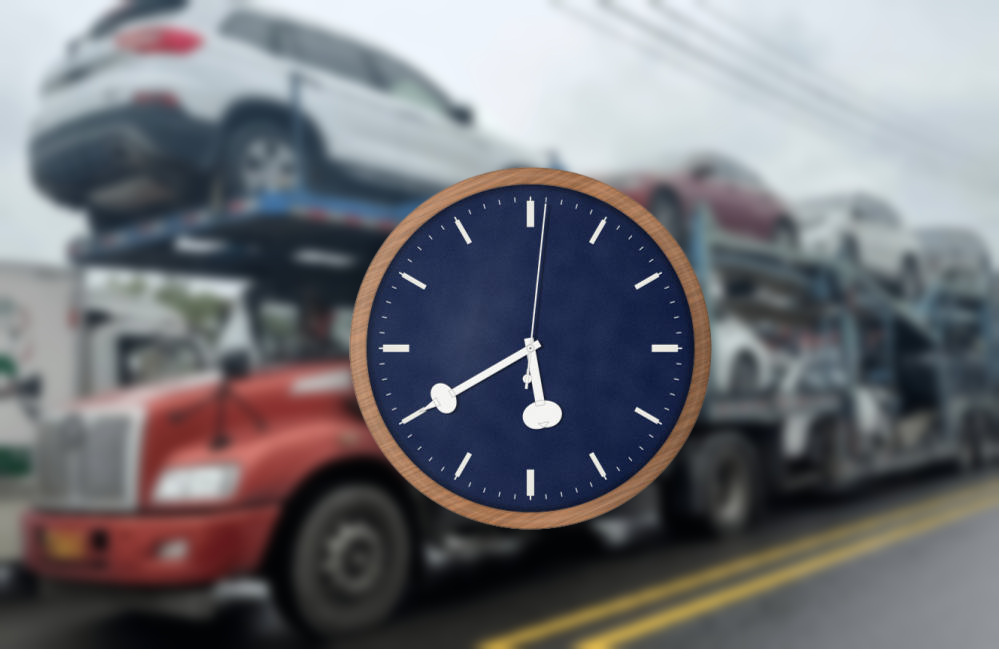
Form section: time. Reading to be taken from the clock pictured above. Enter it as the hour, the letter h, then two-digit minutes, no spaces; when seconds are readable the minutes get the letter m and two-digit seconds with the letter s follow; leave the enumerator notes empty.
5h40m01s
